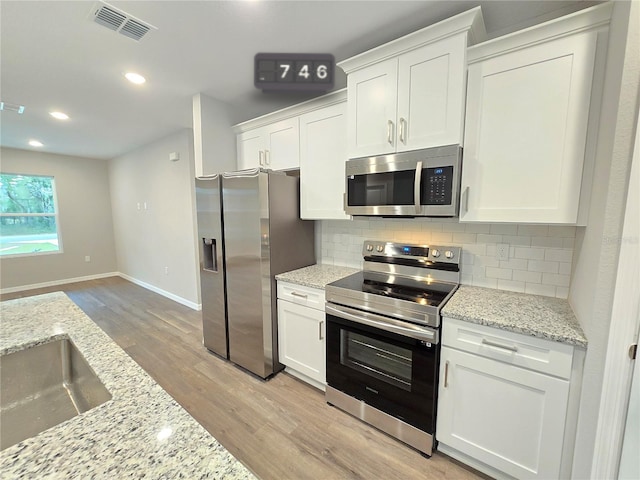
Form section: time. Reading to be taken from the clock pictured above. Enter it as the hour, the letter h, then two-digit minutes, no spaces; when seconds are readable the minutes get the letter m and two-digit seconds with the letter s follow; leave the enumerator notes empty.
7h46
